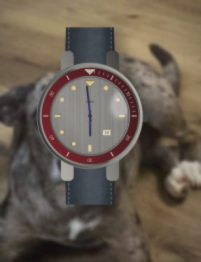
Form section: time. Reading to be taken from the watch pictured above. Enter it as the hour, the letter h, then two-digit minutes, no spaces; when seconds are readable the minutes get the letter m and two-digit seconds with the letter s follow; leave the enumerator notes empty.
5h59
